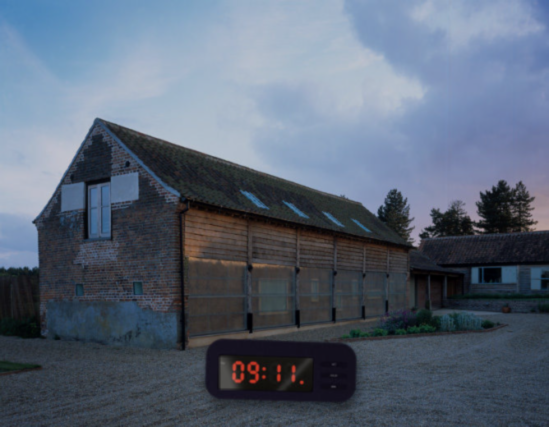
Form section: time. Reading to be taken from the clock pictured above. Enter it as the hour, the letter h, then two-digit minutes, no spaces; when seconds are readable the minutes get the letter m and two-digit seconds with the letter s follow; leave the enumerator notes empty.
9h11
